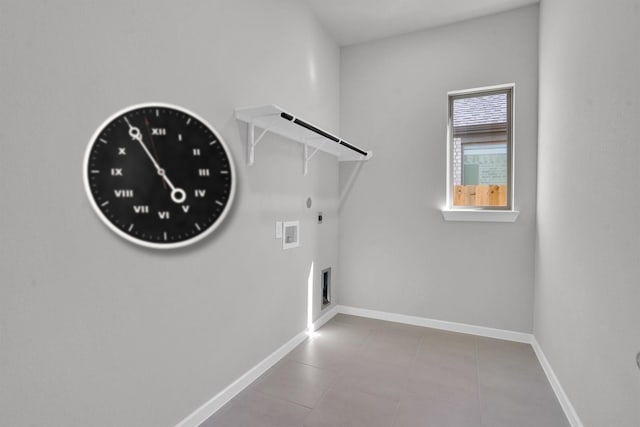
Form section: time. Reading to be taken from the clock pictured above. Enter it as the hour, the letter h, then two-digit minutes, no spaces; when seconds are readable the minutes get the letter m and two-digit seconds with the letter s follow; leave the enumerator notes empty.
4h54m58s
